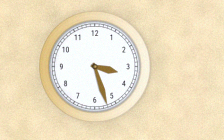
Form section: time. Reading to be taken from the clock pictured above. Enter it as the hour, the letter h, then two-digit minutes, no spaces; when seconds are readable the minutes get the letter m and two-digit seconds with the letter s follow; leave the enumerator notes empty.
3h27
